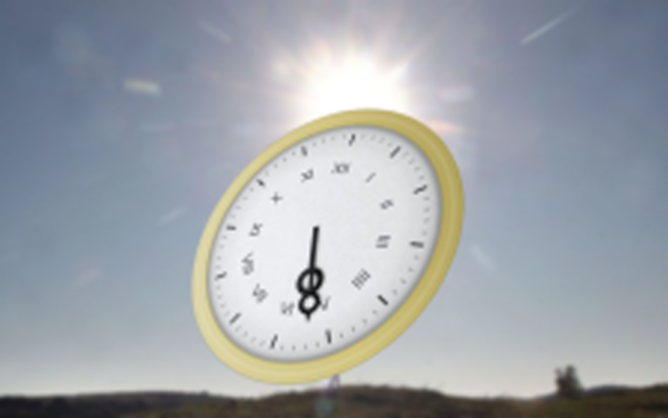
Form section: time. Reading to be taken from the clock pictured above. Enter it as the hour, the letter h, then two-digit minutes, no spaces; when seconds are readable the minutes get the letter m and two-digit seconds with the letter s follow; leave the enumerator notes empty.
5h27
